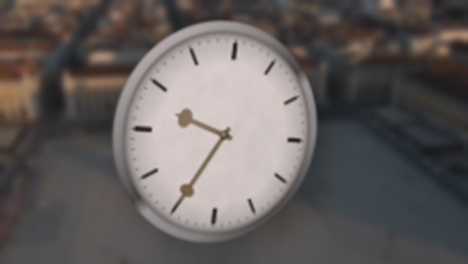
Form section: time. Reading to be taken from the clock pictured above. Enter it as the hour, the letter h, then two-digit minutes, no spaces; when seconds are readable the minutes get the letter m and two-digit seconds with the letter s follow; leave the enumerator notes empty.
9h35
